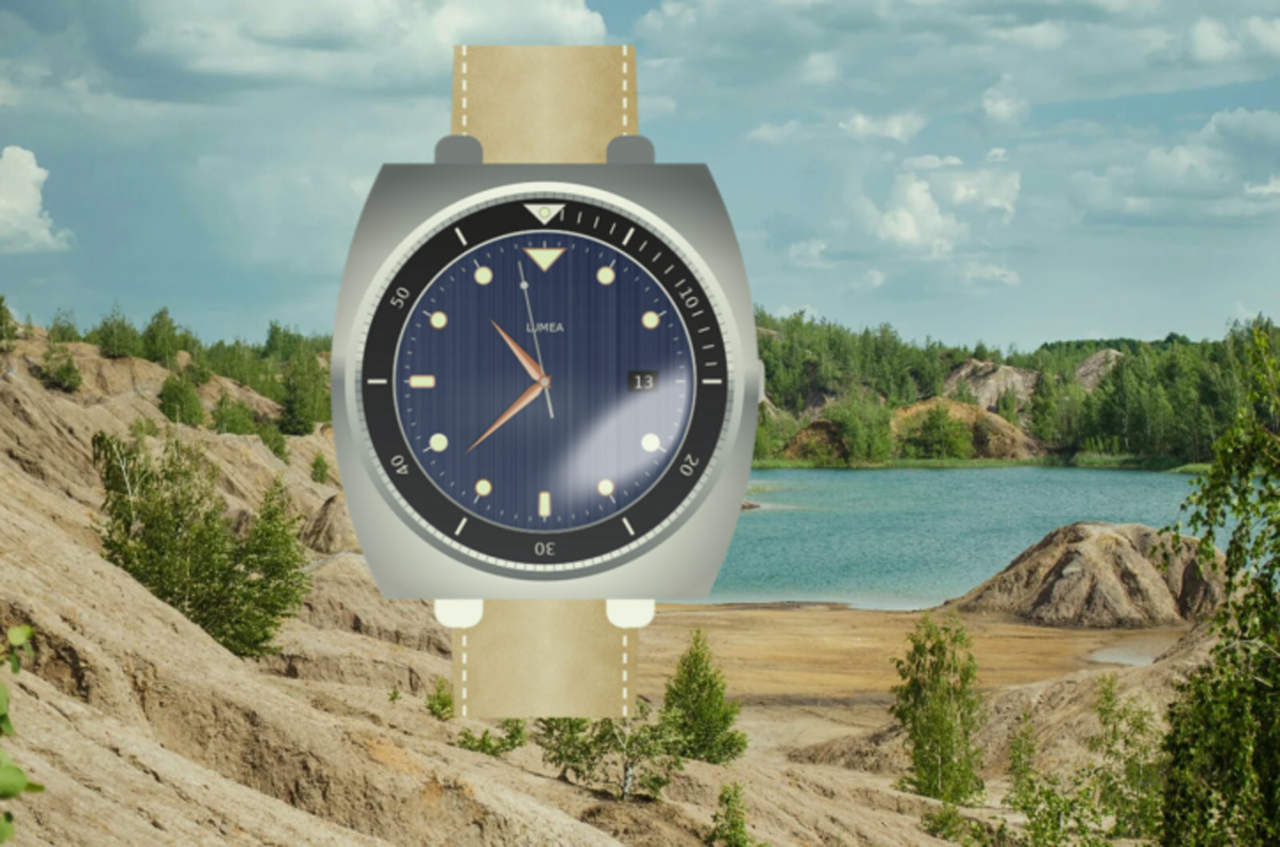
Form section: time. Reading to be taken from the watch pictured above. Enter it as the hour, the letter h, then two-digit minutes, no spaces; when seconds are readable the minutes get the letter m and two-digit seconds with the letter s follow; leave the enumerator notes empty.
10h37m58s
